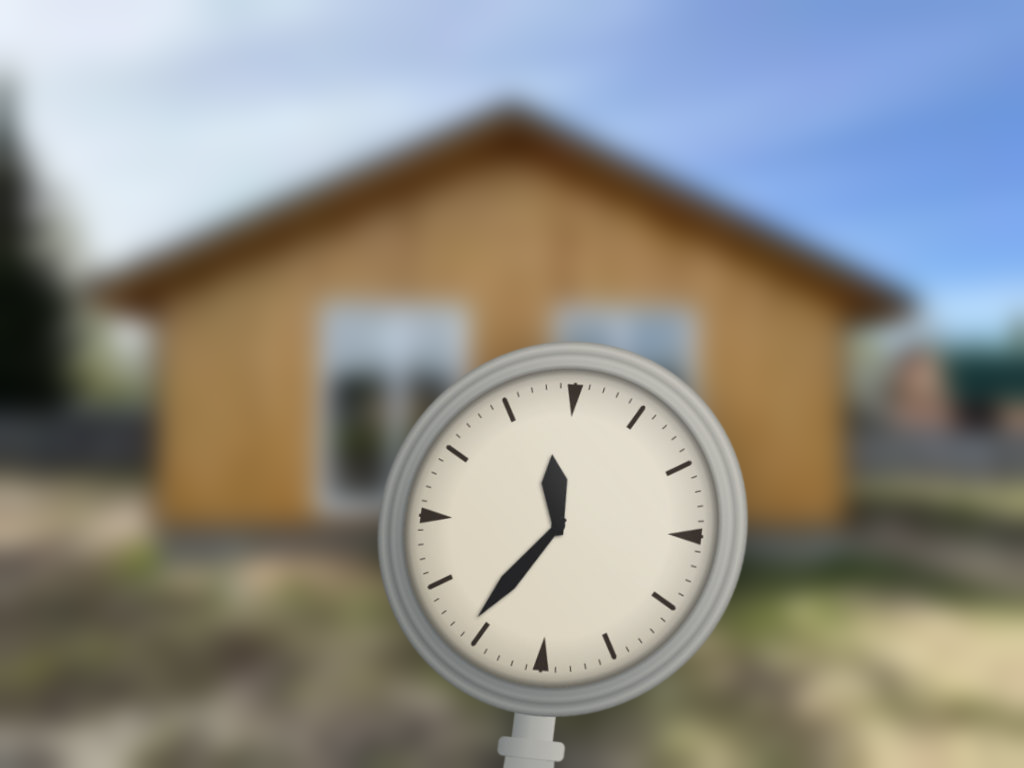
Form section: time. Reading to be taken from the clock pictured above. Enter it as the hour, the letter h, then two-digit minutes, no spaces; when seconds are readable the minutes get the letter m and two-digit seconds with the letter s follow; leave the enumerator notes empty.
11h36
